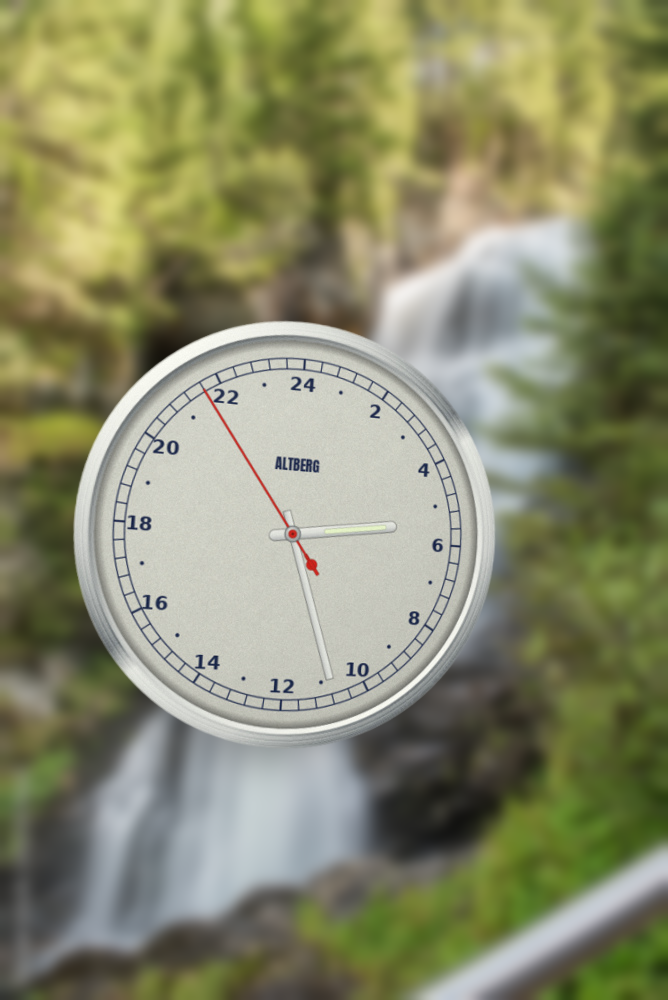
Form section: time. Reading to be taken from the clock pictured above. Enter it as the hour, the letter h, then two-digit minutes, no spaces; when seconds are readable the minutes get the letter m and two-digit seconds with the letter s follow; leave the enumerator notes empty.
5h26m54s
